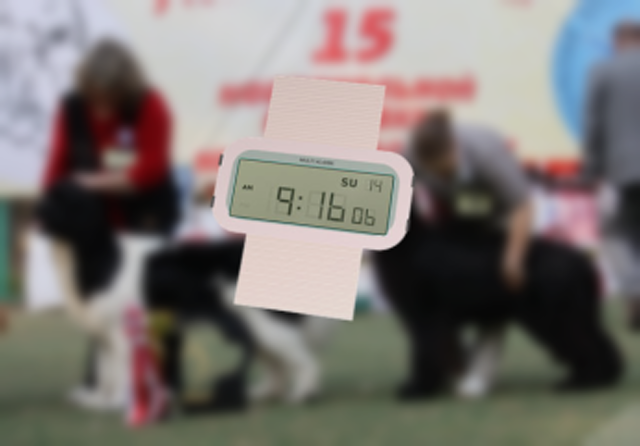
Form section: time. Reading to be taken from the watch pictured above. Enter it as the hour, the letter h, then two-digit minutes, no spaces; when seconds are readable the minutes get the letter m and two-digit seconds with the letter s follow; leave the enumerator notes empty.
9h16m06s
